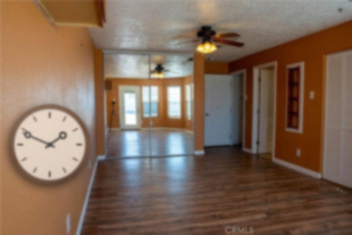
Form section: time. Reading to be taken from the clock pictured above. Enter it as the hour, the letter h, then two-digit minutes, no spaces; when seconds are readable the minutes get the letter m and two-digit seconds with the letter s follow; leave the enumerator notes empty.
1h49
